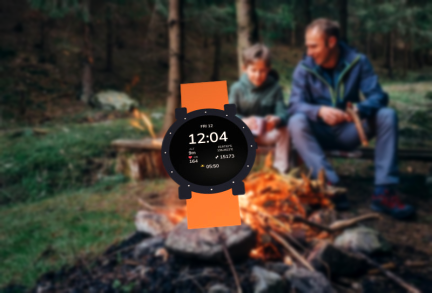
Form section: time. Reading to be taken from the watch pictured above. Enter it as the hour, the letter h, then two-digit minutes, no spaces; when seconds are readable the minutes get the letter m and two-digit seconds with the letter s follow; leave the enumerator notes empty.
12h04
